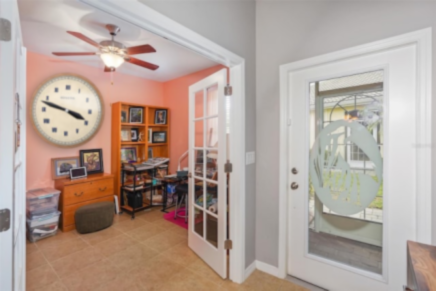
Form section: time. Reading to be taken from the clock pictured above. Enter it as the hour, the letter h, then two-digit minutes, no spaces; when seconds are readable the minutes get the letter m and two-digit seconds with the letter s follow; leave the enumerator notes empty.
3h48
